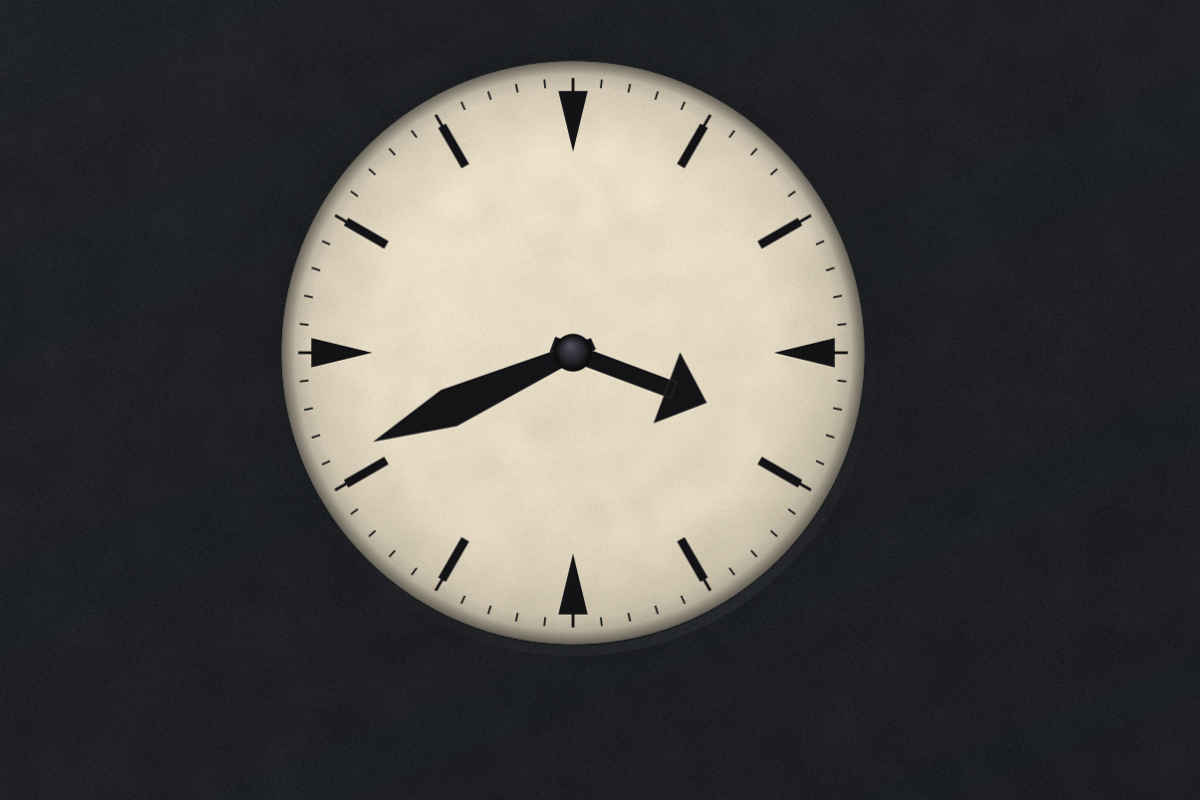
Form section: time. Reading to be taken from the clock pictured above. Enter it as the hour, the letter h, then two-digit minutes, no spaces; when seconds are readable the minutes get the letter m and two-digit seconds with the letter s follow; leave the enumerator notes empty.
3h41
